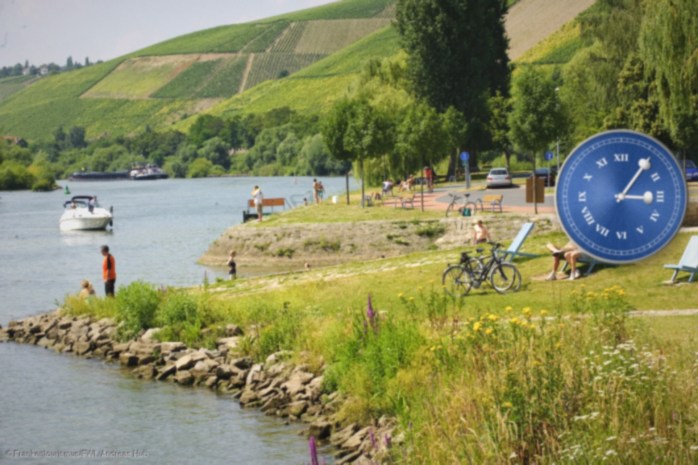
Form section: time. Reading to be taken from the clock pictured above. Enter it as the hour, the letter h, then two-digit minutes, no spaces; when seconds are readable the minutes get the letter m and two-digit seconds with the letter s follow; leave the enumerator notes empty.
3h06
